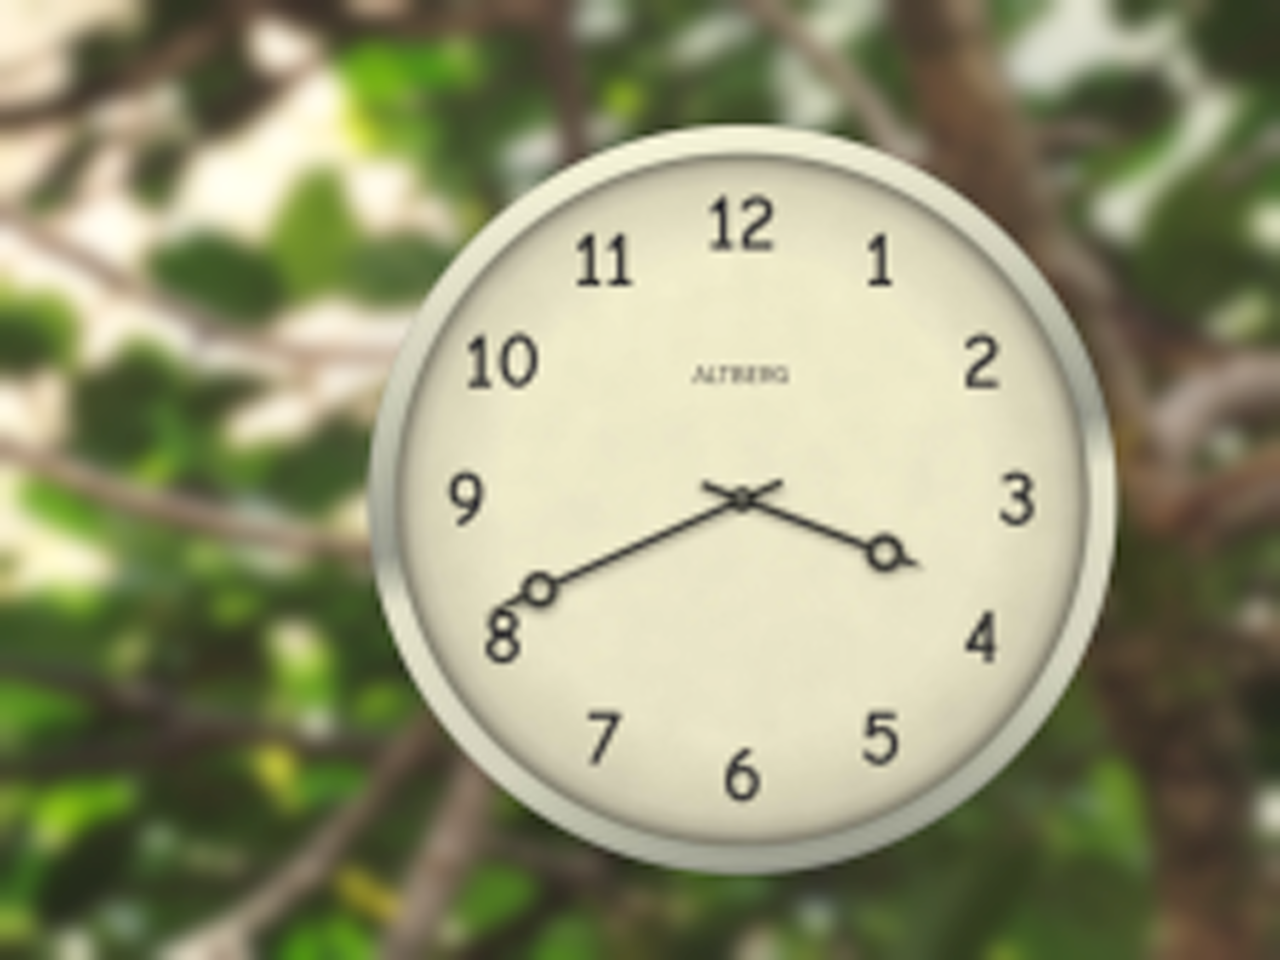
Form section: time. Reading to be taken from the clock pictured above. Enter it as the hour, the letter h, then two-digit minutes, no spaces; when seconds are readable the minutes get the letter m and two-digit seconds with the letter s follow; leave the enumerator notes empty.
3h41
